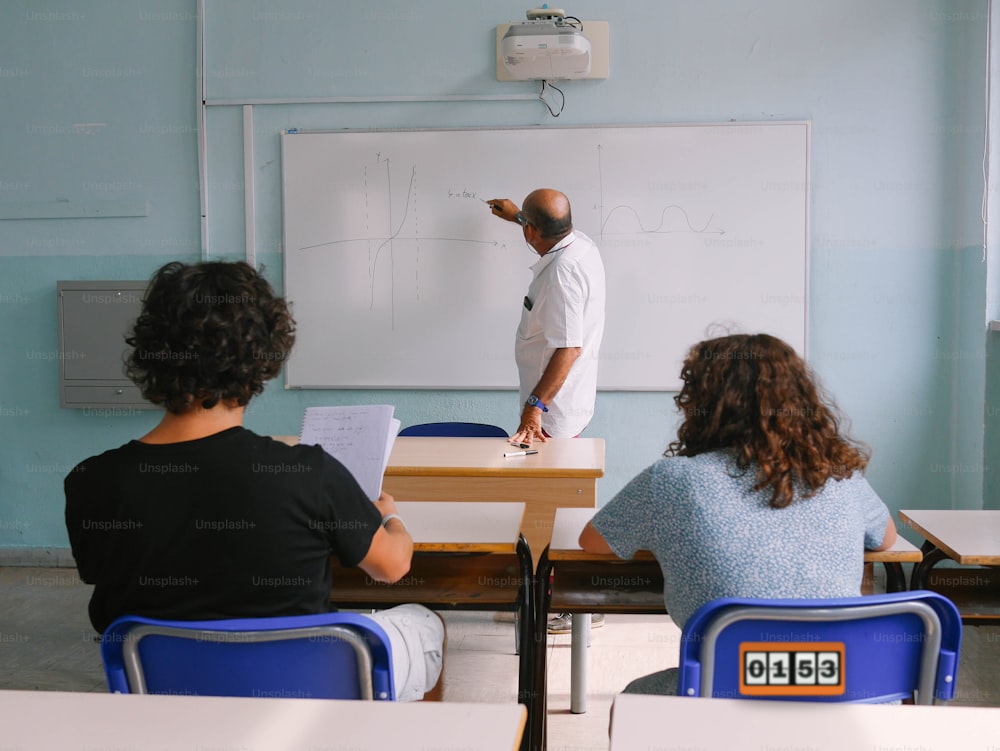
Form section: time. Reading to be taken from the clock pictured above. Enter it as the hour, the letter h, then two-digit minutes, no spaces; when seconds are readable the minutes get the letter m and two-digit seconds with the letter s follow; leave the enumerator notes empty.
1h53
